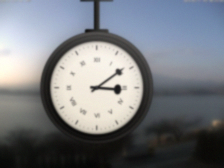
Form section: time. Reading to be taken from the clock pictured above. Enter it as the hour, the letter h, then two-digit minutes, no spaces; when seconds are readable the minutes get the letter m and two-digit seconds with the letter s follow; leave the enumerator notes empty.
3h09
